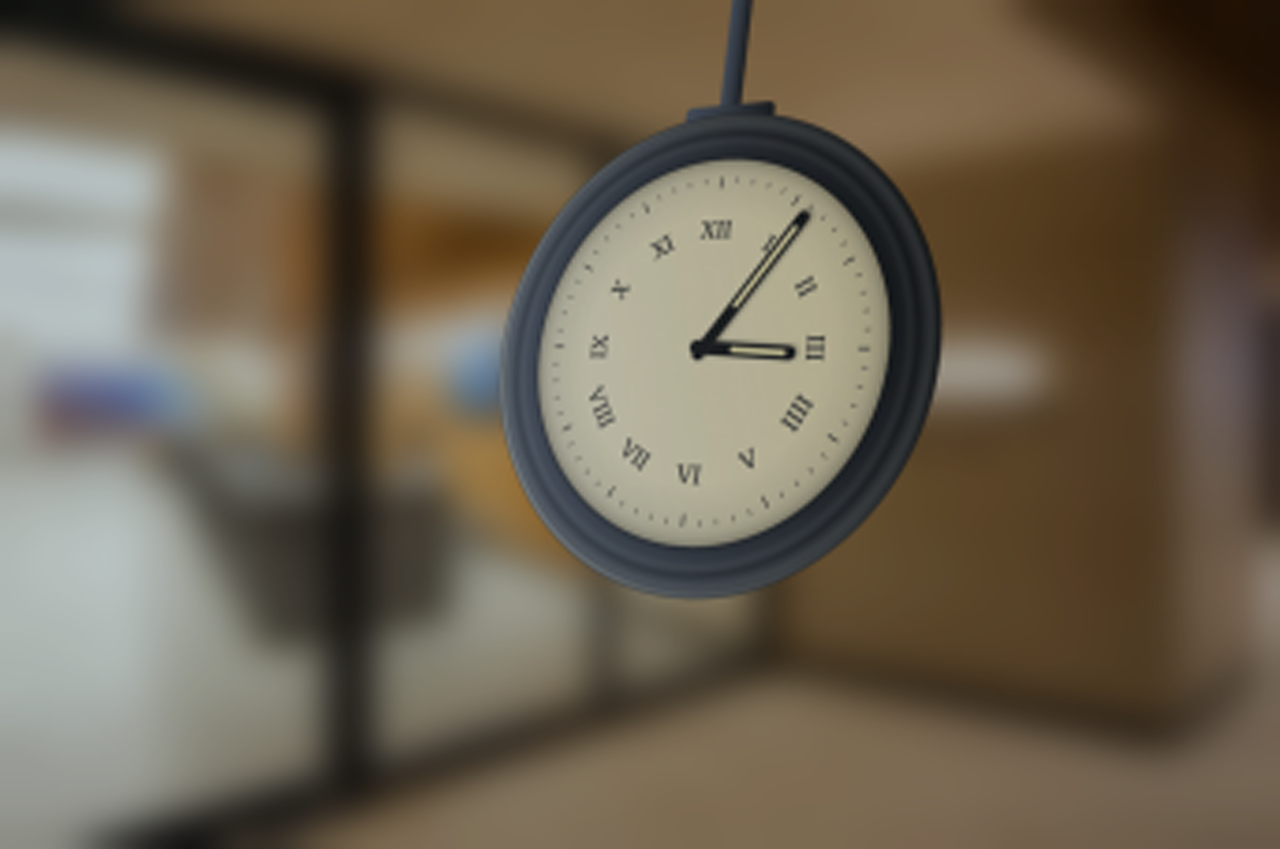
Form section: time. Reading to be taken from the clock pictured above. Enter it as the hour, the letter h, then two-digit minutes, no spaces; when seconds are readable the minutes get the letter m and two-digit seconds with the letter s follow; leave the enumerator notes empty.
3h06
